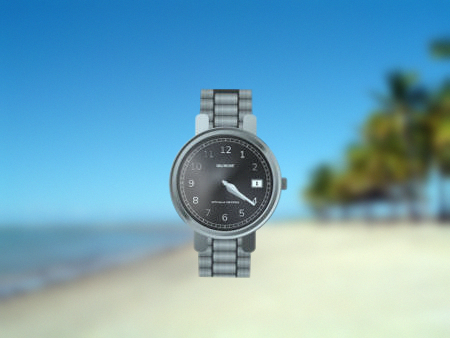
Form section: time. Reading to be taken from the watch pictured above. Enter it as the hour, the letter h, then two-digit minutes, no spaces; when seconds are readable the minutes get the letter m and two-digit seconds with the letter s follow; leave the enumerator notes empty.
4h21
